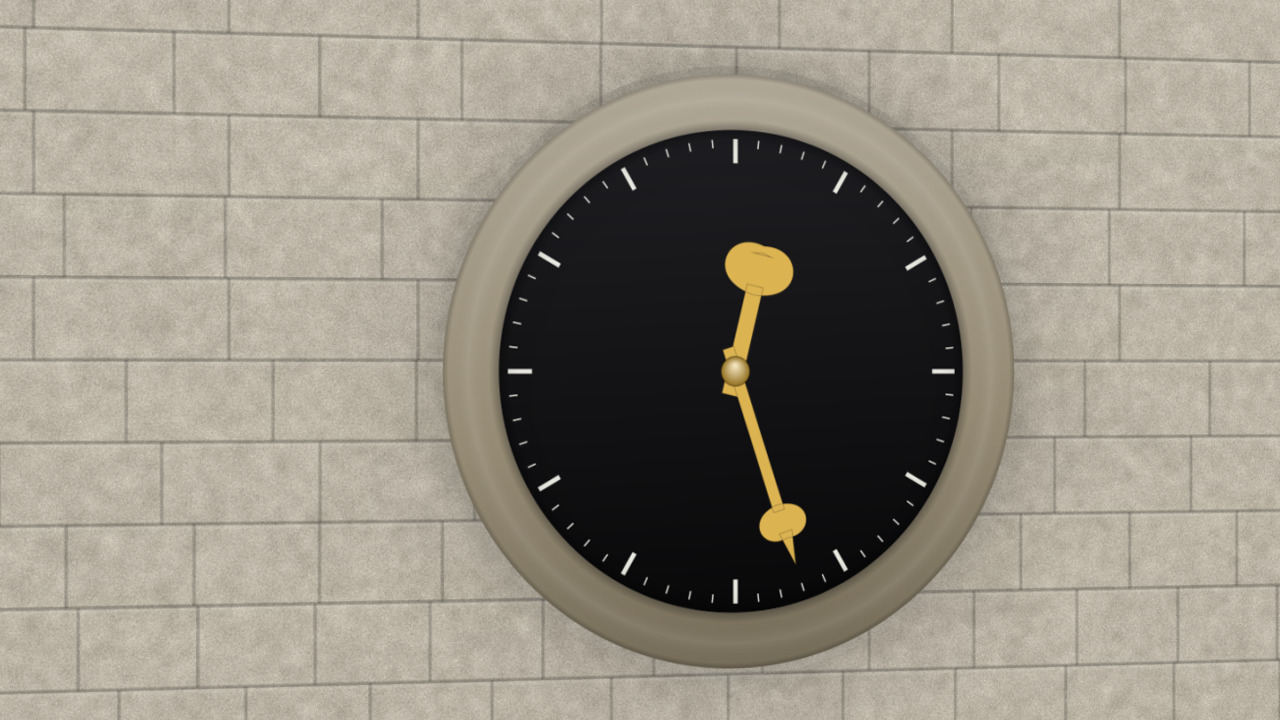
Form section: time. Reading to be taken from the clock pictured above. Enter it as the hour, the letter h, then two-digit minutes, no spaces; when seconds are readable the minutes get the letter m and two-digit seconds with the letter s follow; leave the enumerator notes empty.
12h27
